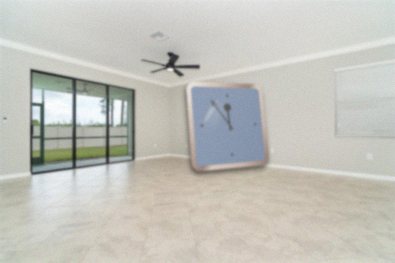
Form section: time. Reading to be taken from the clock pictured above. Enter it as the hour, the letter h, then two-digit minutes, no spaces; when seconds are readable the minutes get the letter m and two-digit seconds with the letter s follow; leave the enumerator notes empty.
11h54
